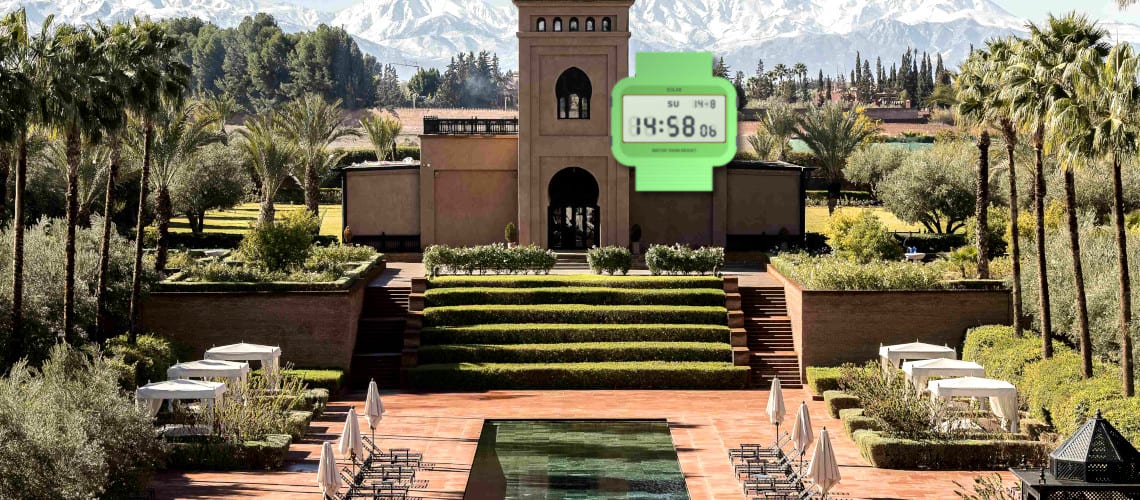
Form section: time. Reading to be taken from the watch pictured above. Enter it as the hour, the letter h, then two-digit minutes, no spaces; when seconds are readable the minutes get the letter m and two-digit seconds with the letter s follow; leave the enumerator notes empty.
14h58m06s
